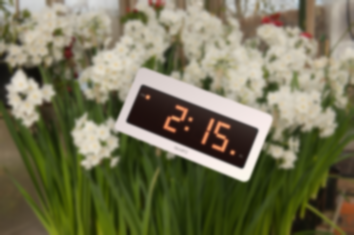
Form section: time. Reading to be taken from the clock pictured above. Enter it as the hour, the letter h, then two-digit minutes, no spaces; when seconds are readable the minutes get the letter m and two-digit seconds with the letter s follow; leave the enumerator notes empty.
2h15
